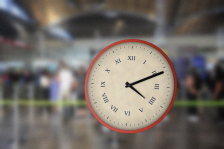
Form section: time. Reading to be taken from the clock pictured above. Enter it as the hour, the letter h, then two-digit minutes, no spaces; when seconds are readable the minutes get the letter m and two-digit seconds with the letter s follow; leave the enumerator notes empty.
4h11
